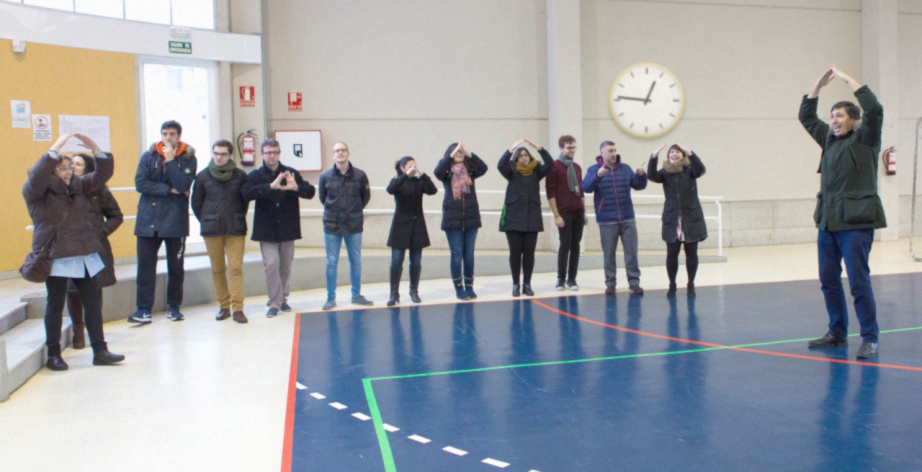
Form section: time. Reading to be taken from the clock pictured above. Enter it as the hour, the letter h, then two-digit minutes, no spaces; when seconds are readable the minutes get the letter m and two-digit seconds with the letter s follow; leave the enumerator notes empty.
12h46
